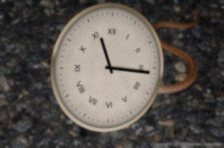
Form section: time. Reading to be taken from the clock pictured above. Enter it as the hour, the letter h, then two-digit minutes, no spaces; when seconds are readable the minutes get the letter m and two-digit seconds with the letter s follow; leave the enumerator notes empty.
11h16
